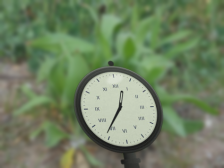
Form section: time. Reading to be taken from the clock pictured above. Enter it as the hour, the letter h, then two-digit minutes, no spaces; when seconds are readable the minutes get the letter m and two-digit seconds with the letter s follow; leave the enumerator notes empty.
12h36
